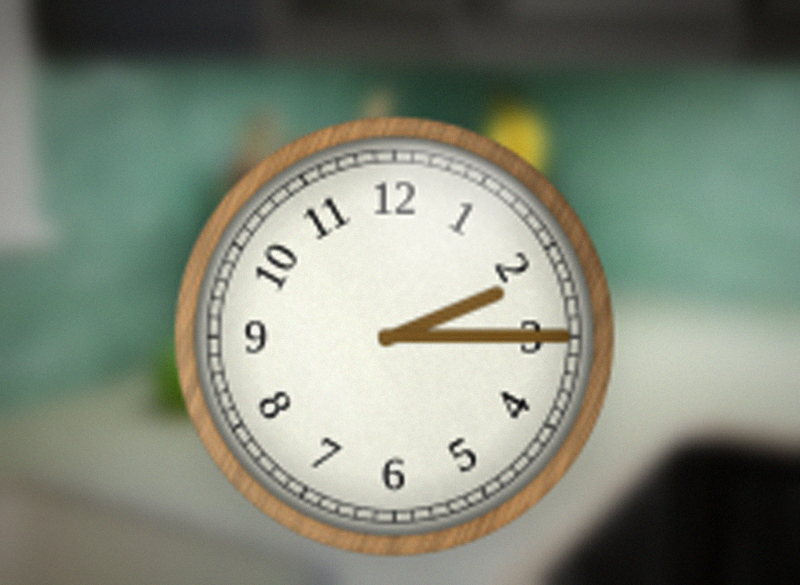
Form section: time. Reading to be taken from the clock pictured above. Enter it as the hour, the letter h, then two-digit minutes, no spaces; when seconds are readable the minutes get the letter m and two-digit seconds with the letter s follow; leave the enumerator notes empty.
2h15
